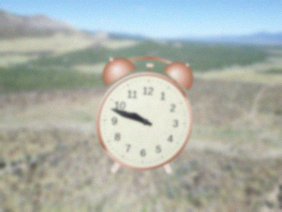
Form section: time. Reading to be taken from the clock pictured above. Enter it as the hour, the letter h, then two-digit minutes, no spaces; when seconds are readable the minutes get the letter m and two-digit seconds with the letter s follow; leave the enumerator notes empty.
9h48
